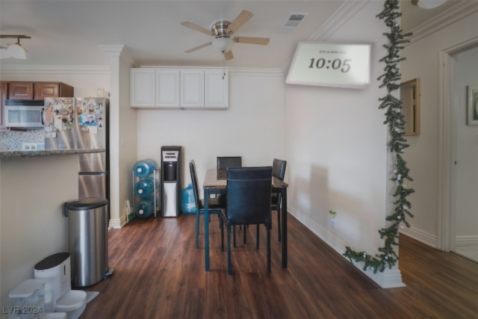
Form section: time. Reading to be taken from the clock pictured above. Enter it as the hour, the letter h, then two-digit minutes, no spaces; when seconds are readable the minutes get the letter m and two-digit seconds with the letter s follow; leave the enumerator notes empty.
10h05
